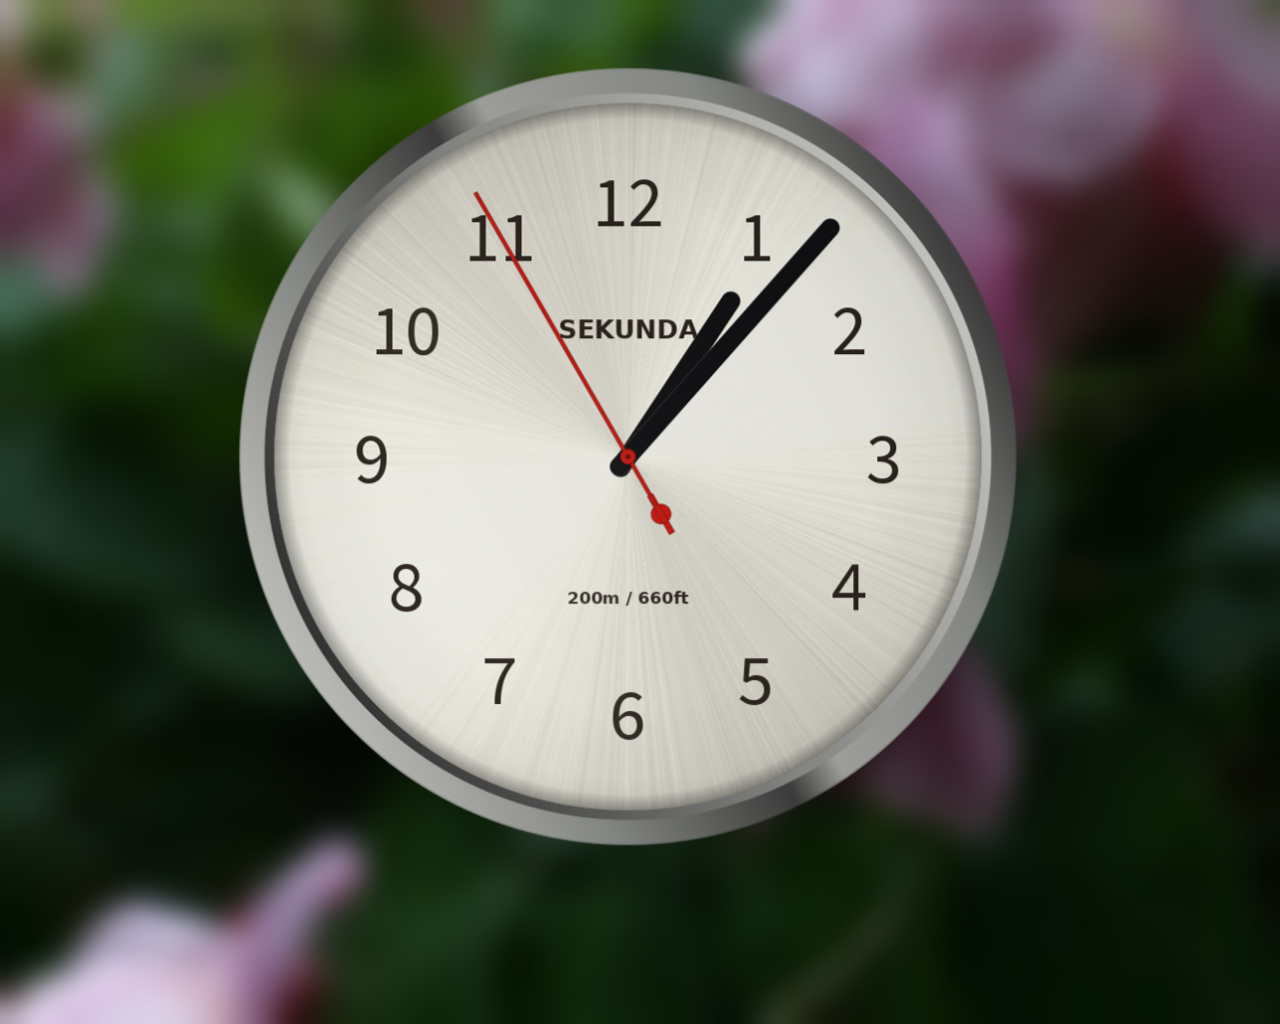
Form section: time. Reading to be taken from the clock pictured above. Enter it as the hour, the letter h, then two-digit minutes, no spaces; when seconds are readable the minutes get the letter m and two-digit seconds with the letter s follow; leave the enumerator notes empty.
1h06m55s
